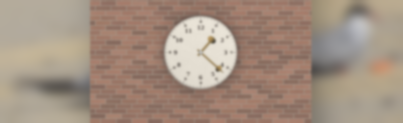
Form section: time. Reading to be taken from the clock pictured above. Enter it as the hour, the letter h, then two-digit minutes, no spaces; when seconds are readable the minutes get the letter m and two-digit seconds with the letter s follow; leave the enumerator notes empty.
1h22
